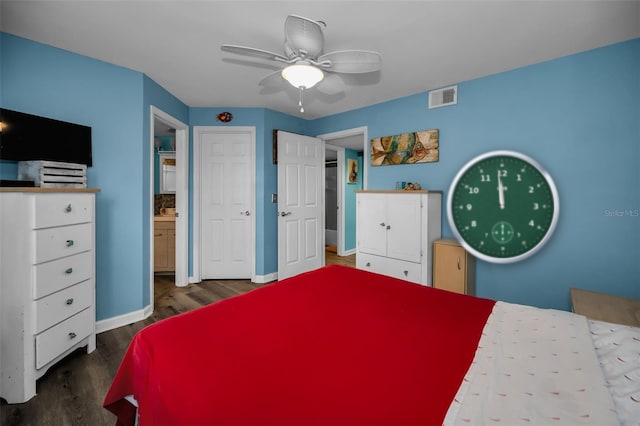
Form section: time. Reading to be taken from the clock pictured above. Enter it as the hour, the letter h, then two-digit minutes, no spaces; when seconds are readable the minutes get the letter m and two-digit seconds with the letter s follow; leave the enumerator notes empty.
11h59
